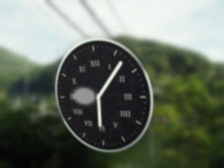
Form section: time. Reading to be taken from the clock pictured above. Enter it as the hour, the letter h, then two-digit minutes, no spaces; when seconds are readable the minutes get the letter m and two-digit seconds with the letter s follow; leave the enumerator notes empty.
6h07
